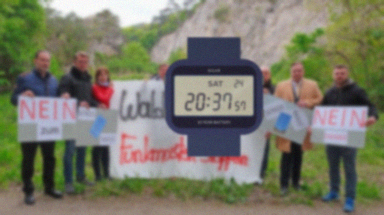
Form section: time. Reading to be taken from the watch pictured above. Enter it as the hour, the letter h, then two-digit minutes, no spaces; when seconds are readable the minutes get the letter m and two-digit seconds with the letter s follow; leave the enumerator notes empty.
20h37
